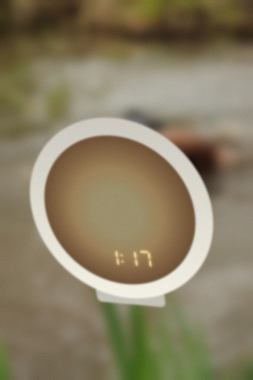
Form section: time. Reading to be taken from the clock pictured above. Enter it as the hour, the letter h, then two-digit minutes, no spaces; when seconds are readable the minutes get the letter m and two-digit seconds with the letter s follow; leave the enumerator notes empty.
1h17
